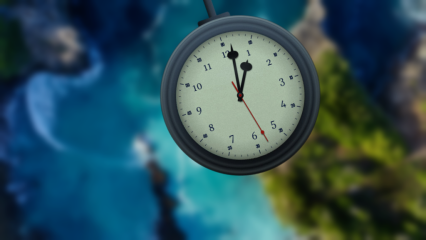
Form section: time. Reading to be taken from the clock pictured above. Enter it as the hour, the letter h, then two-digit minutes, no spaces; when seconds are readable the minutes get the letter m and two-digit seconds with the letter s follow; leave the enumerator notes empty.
1h01m28s
